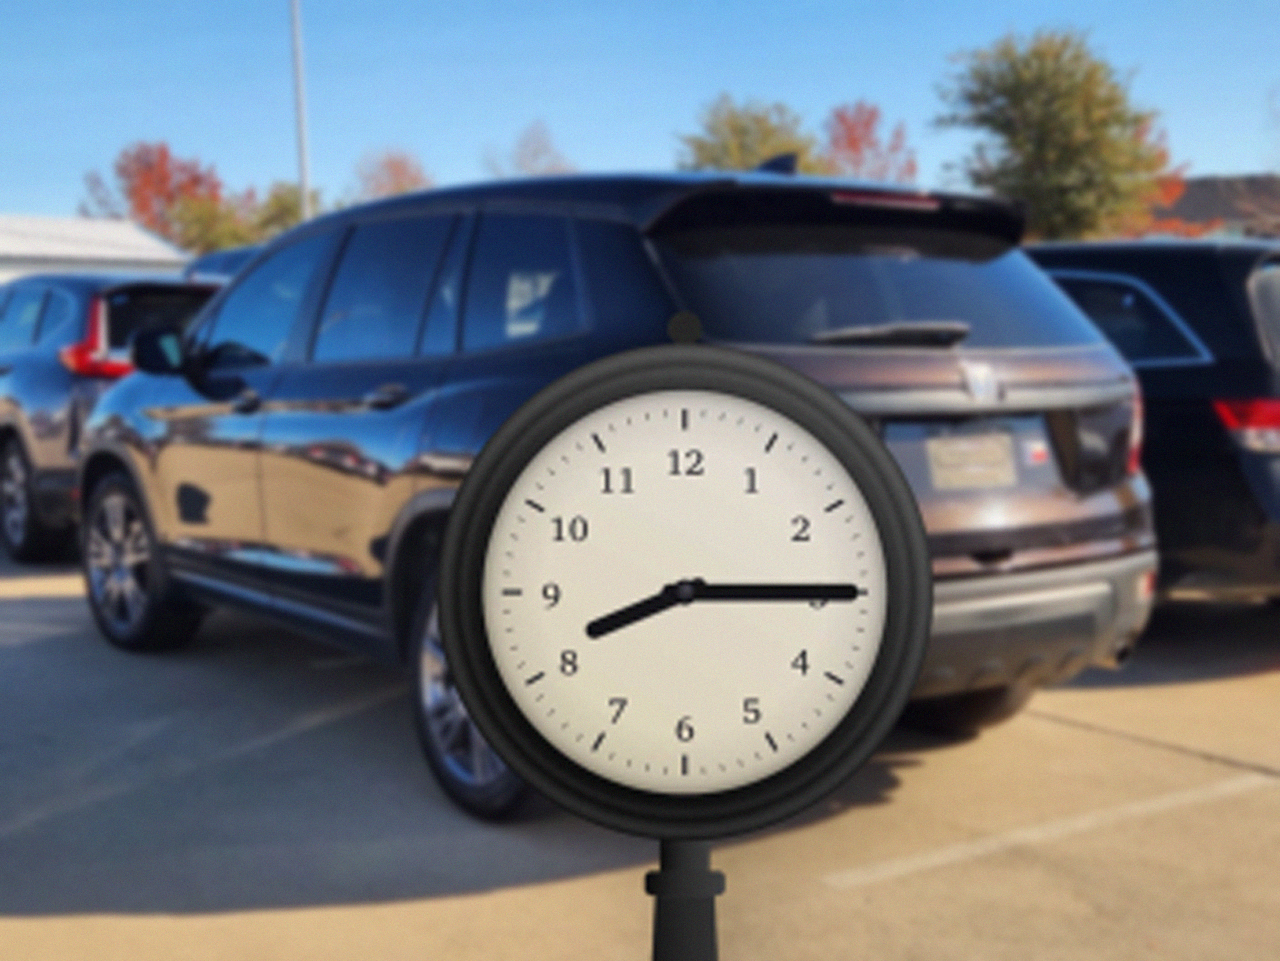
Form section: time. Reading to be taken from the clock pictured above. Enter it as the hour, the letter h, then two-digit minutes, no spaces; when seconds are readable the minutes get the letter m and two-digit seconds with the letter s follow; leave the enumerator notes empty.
8h15
